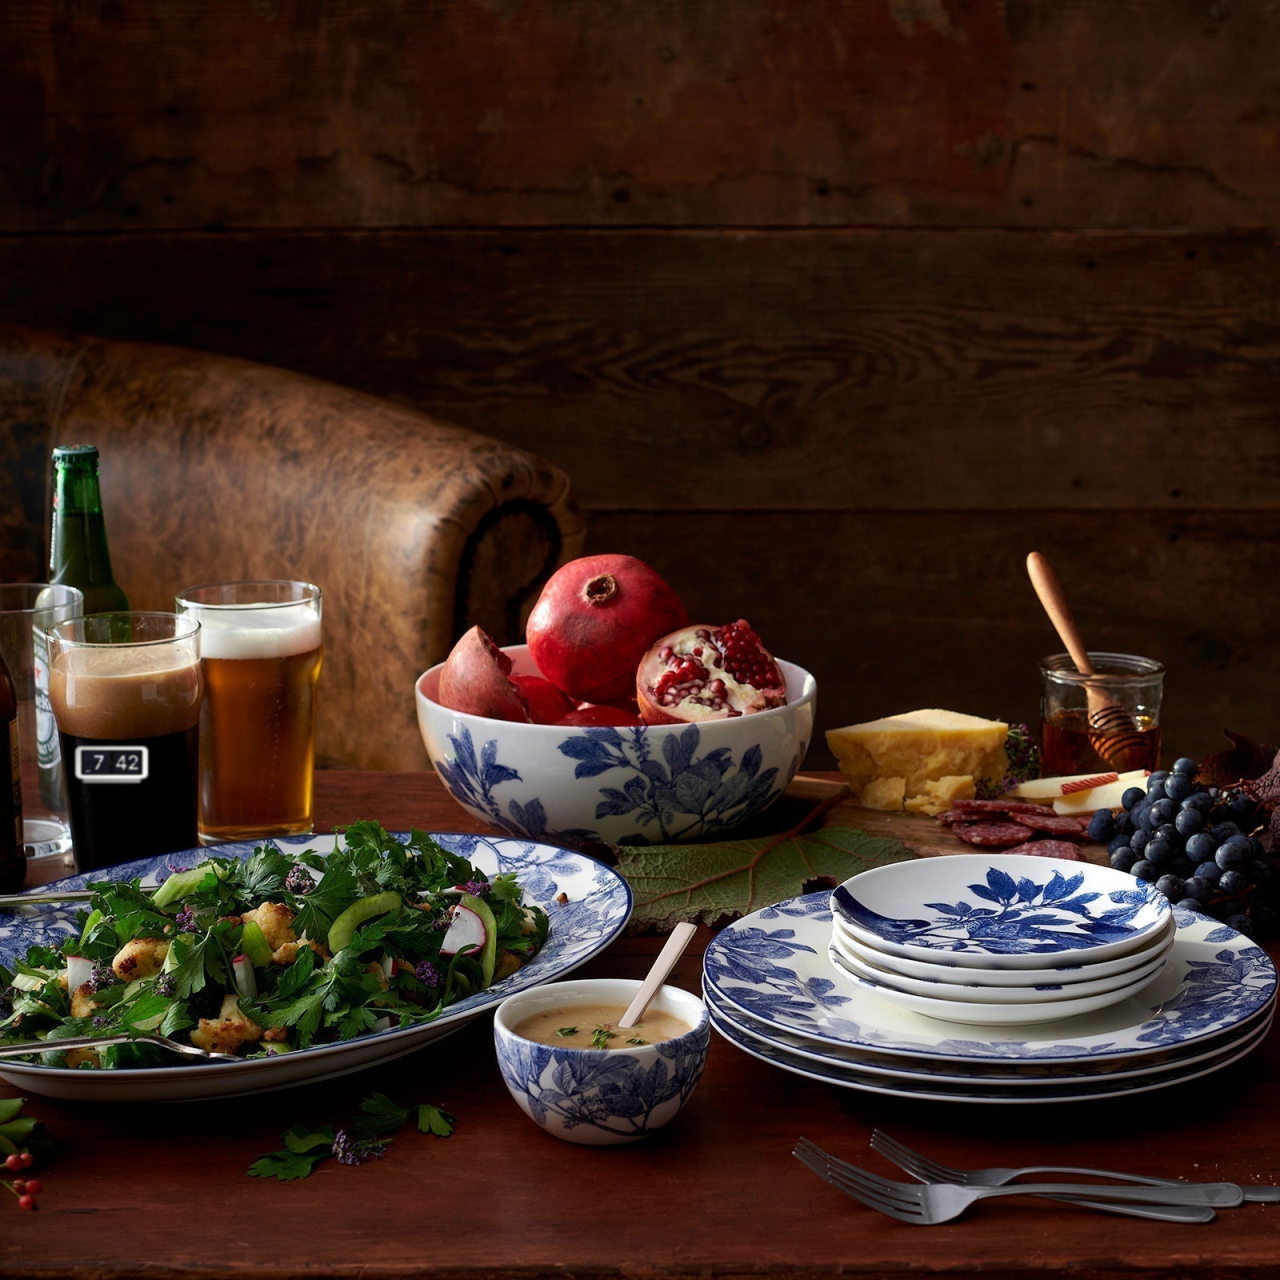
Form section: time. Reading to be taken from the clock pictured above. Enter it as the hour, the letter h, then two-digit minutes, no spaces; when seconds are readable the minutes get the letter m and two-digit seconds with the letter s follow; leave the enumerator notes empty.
7h42
